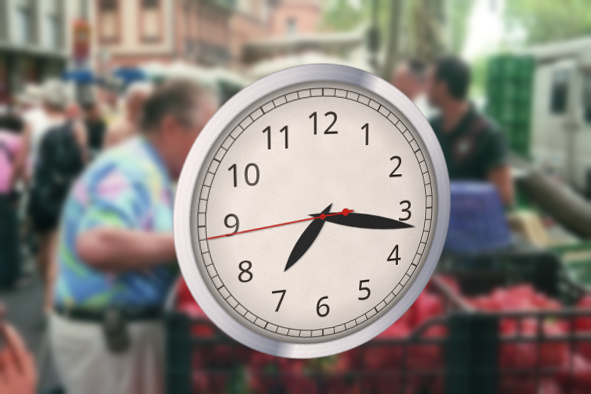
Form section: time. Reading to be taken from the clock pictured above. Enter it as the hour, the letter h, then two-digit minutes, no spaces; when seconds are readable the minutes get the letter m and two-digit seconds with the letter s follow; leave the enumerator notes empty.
7h16m44s
